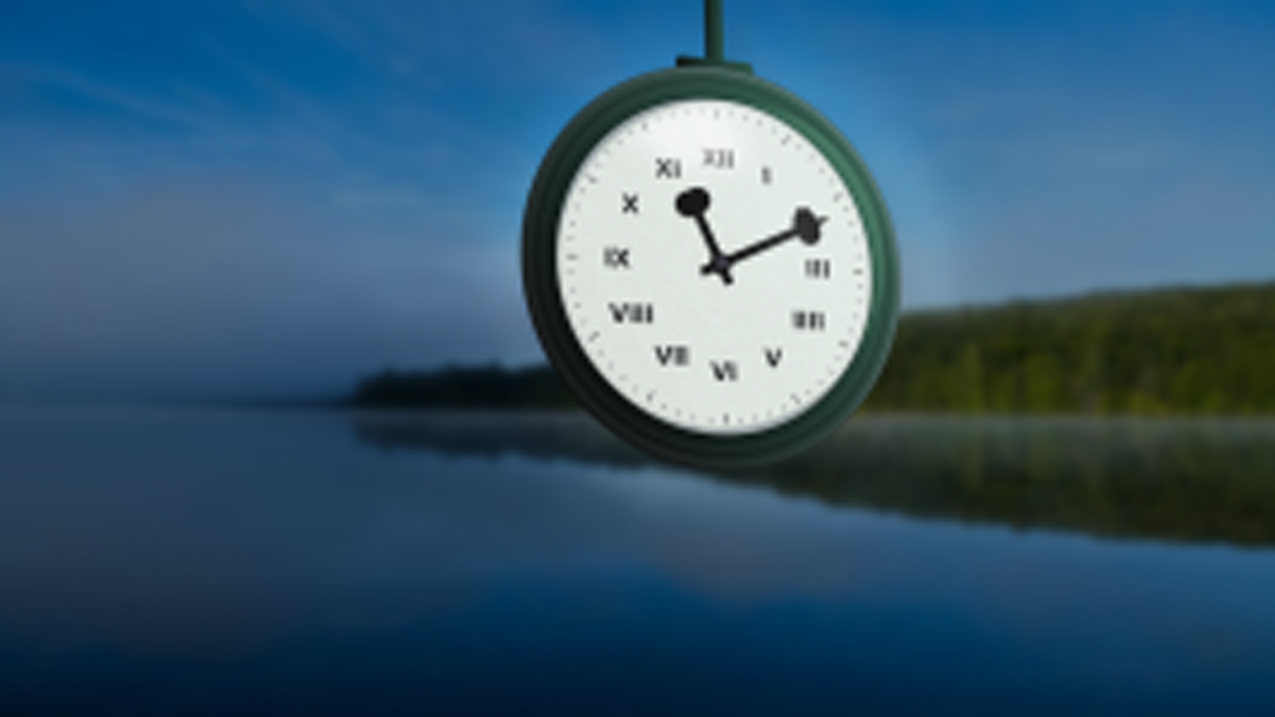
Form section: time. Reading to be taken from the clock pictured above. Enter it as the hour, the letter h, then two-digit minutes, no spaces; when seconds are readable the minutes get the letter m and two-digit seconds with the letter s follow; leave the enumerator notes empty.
11h11
